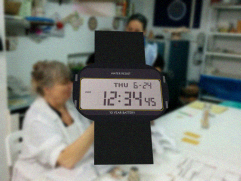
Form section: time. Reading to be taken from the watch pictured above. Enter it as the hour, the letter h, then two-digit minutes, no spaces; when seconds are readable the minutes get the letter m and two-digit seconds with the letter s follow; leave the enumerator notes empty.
12h34m45s
